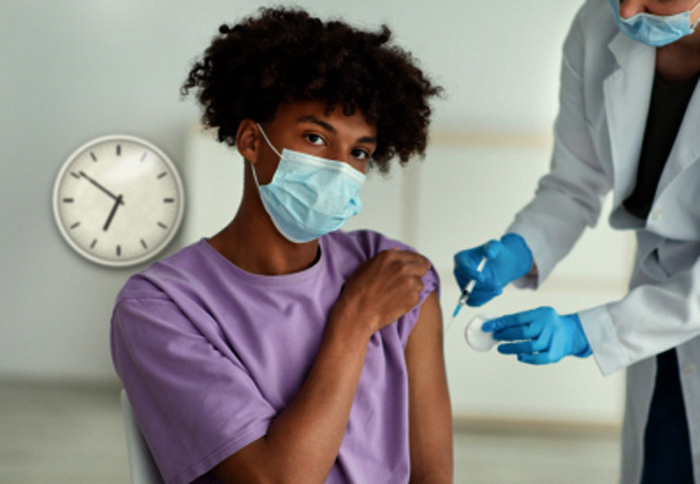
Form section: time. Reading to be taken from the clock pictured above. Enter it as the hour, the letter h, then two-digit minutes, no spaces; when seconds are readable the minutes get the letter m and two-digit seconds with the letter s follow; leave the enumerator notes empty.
6h51
